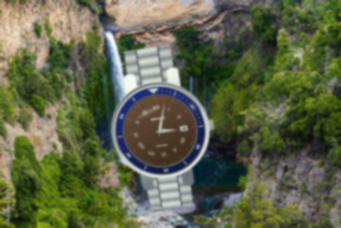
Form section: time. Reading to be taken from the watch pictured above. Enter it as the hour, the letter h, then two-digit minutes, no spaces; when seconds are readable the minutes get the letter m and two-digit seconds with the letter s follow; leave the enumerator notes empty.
3h03
